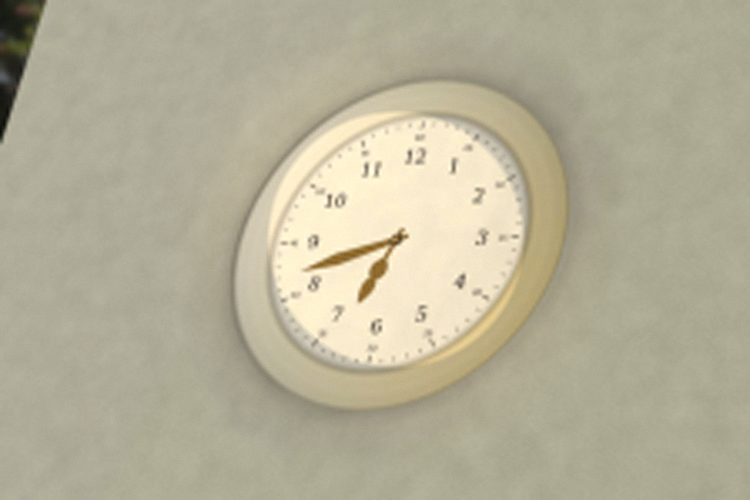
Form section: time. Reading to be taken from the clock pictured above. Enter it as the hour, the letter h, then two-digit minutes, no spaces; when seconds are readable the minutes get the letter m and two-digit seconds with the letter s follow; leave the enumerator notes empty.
6h42
